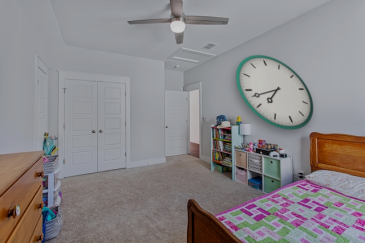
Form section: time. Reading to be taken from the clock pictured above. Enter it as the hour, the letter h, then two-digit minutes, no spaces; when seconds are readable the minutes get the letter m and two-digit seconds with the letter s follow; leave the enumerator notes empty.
7h43
